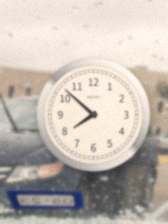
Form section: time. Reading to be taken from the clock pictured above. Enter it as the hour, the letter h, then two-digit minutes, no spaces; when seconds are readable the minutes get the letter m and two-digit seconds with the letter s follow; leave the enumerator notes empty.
7h52
